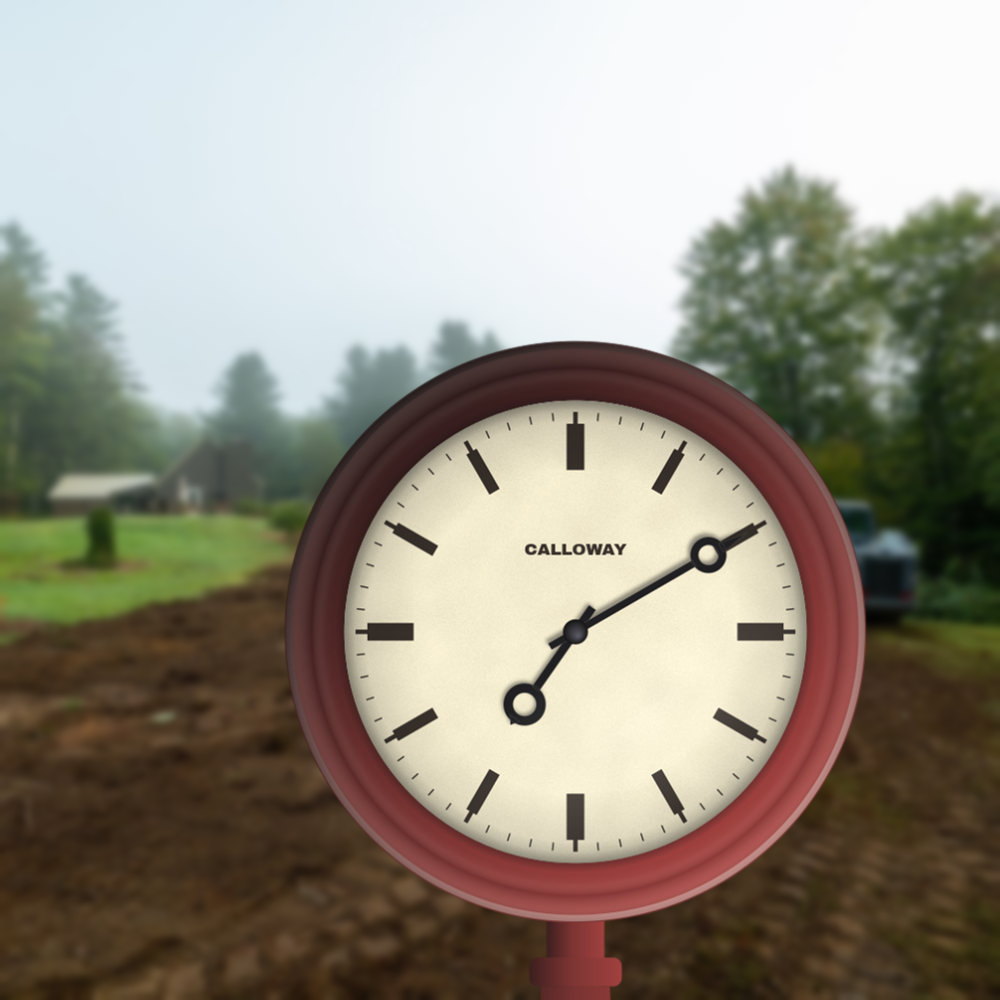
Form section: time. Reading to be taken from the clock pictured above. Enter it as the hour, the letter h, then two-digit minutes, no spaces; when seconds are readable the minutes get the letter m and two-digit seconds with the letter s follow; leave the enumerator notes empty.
7h10
